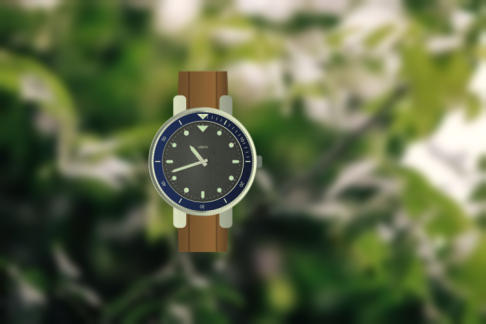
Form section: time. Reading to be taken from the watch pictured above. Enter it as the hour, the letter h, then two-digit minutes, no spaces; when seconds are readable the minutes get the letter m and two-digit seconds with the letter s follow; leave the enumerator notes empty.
10h42
